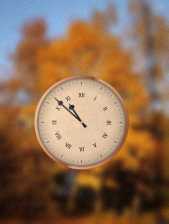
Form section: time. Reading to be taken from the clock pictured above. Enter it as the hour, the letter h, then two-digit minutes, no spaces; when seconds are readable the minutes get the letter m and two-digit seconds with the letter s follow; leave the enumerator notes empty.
10h52
